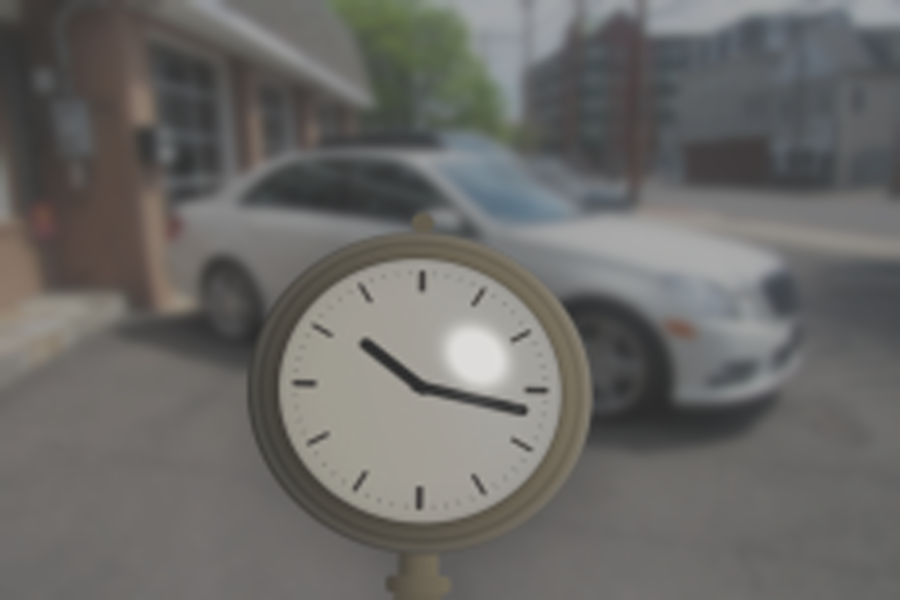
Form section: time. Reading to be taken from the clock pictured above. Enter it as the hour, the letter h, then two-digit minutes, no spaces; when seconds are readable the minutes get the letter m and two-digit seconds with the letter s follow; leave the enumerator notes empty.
10h17
